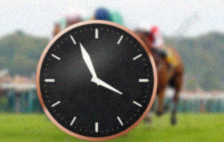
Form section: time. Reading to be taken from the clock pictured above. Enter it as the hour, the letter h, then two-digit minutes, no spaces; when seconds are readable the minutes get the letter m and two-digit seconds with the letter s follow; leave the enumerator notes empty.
3h56
